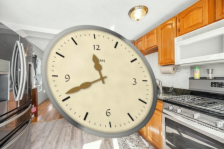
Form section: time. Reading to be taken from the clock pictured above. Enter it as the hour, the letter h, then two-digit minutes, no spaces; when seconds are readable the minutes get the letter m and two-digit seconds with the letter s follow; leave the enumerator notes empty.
11h41
